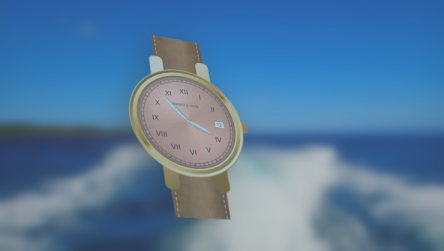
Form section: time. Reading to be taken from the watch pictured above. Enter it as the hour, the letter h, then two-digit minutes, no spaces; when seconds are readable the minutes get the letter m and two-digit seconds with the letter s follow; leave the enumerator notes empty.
3h53
